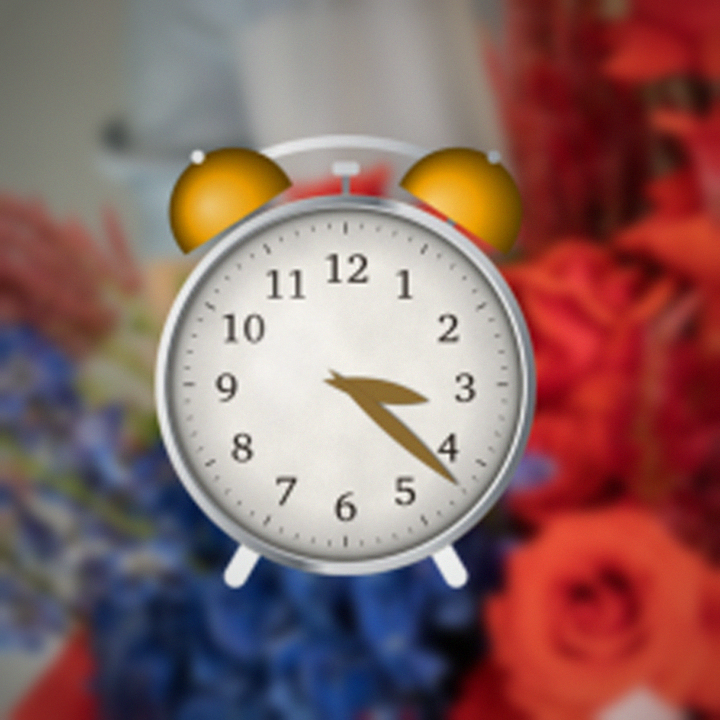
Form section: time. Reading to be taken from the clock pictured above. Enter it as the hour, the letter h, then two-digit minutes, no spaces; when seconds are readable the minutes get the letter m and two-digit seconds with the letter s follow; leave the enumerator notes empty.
3h22
